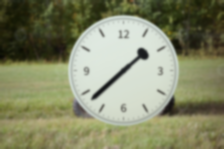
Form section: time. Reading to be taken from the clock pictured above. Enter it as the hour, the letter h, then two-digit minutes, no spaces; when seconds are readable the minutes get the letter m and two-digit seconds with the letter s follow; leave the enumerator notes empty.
1h38
